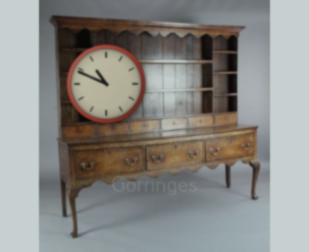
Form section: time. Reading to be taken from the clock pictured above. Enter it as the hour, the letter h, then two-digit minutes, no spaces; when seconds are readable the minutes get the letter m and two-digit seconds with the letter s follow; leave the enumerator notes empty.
10h49
